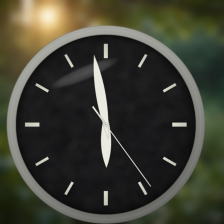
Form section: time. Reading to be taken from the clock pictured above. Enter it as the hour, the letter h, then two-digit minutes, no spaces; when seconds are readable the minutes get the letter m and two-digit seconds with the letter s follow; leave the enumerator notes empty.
5h58m24s
